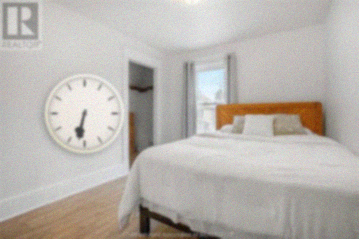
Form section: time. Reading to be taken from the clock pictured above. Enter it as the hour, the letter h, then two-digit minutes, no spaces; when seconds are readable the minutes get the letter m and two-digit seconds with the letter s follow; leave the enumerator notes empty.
6h32
